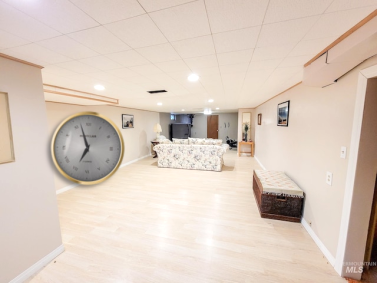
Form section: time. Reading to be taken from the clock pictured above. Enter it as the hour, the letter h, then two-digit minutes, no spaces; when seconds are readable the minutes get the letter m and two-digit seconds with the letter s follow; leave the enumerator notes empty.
6h57
